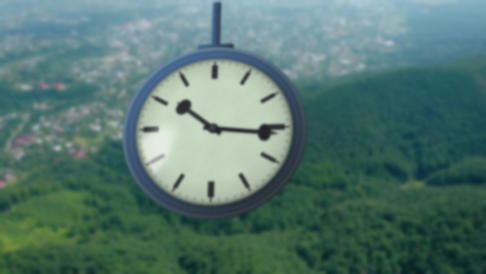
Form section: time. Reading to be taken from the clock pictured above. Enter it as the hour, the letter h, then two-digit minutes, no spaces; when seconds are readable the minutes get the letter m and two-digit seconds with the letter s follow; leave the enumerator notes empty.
10h16
